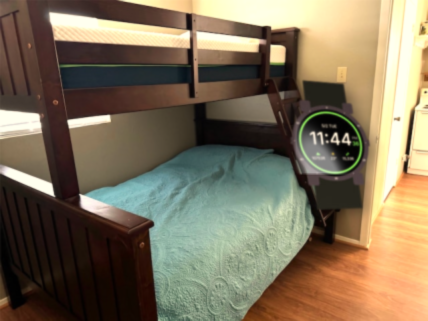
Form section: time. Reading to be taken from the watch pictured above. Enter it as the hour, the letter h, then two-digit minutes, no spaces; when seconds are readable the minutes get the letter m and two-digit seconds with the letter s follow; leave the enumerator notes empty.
11h44
